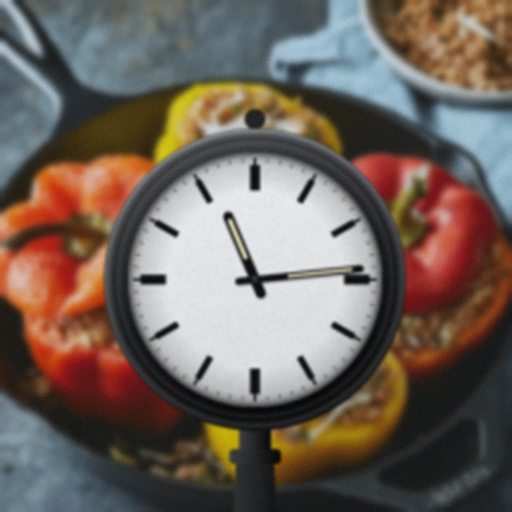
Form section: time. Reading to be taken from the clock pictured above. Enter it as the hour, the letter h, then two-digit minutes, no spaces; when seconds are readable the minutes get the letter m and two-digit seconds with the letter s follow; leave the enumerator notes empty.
11h14
